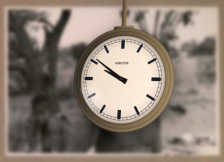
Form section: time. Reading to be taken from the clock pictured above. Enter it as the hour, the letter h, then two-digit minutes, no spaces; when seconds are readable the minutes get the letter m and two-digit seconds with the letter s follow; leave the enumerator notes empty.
9h51
